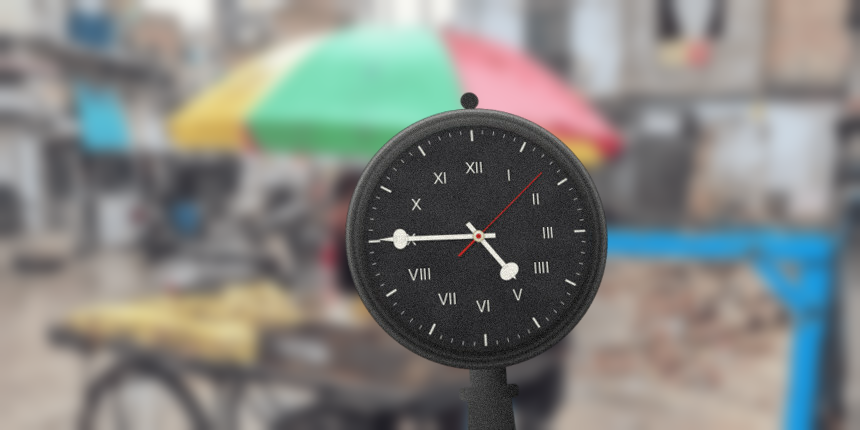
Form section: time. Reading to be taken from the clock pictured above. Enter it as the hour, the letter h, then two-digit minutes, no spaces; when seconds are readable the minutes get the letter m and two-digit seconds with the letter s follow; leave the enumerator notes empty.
4h45m08s
